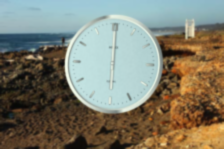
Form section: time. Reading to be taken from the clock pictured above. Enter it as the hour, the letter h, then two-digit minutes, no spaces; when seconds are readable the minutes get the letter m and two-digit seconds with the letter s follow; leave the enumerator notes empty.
6h00
